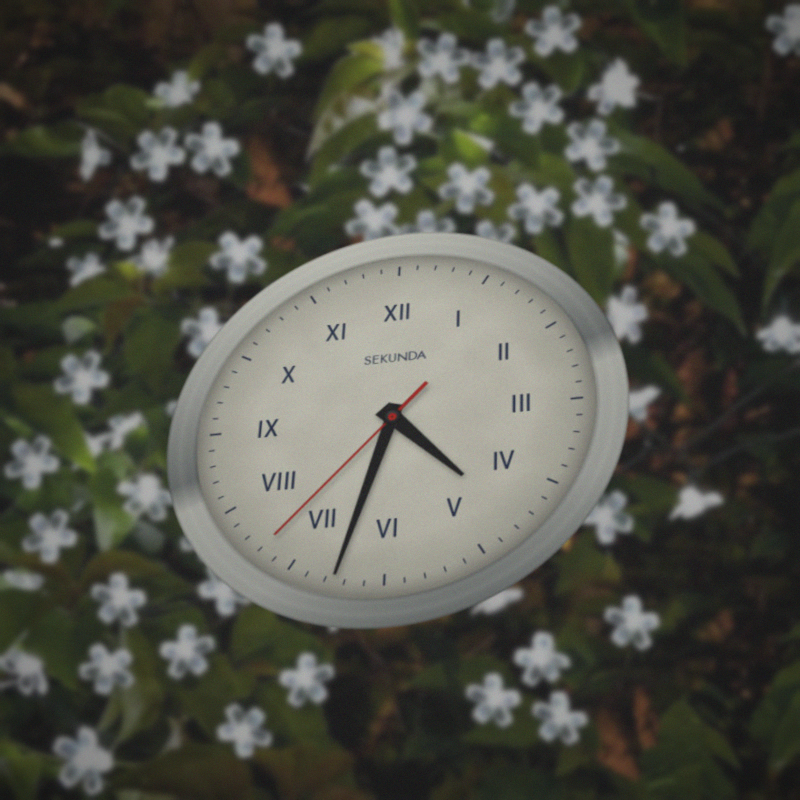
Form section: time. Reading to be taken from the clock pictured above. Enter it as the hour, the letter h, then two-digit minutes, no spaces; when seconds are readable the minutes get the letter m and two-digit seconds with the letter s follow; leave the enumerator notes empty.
4h32m37s
